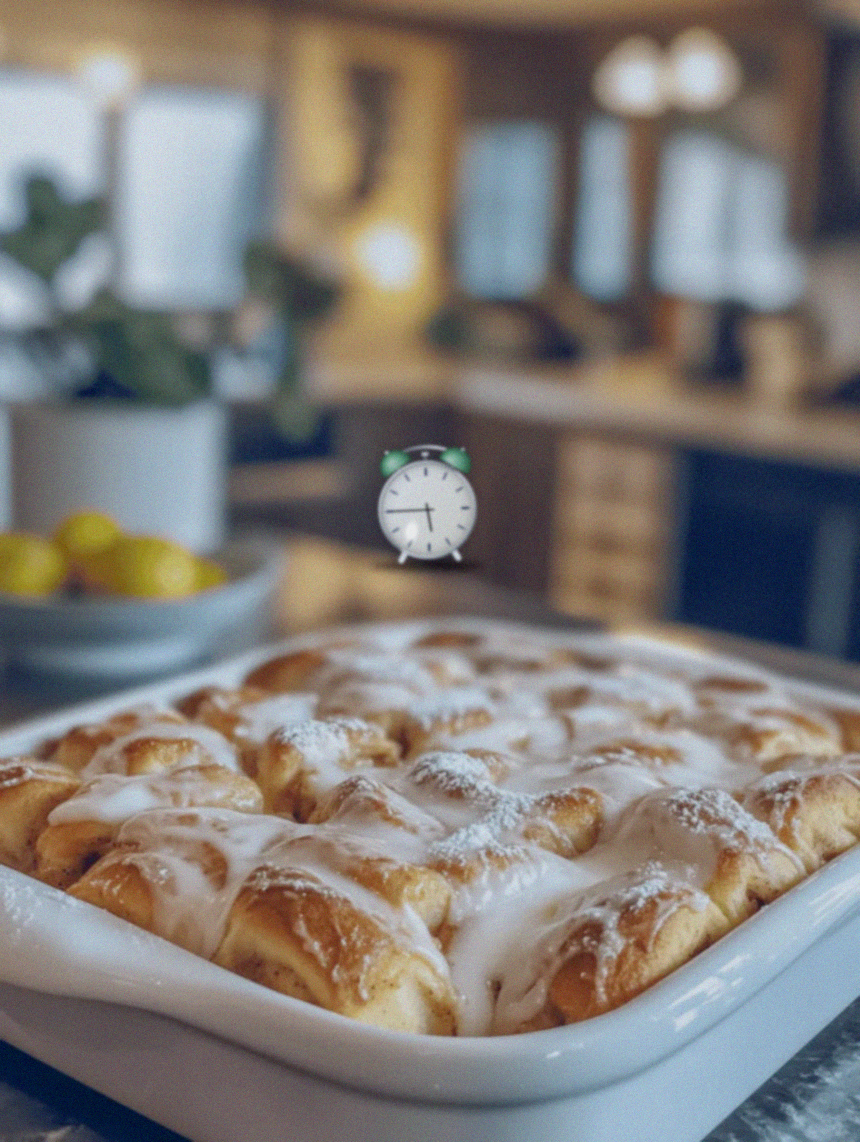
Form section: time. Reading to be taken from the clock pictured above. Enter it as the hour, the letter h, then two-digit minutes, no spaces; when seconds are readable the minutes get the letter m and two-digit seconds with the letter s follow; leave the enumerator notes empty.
5h45
